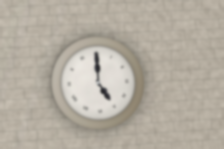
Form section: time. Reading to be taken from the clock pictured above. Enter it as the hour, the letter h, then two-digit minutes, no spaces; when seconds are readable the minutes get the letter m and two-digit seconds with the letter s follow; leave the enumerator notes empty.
5h00
